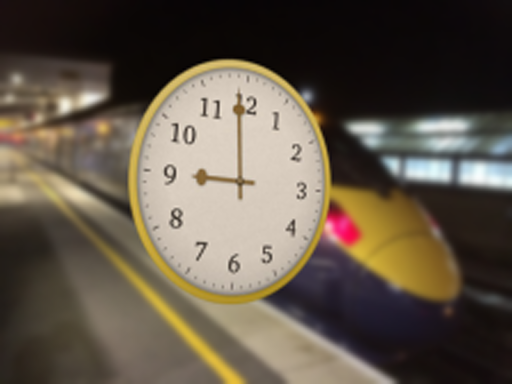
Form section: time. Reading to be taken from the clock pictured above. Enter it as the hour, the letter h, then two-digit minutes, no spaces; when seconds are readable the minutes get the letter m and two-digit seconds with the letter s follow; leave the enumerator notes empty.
8h59
